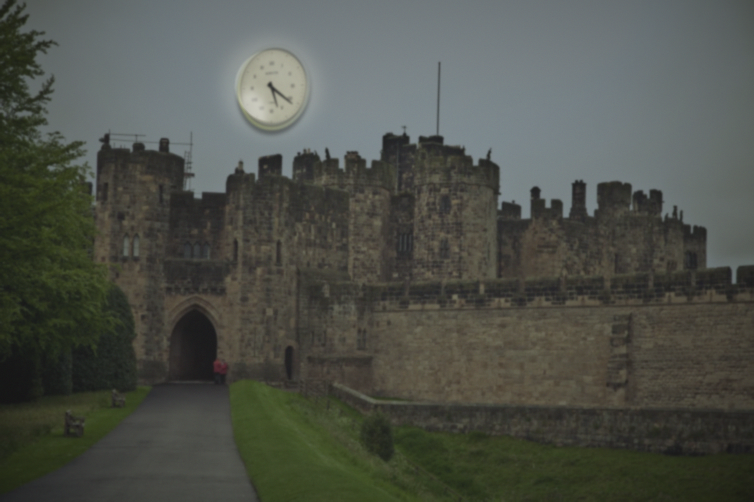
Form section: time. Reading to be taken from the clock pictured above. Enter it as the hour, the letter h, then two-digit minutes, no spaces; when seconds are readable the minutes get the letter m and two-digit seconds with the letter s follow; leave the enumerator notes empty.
5h21
